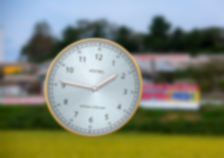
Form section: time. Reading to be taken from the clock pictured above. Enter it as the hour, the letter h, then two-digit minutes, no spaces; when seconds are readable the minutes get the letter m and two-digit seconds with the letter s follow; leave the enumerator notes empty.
1h46
